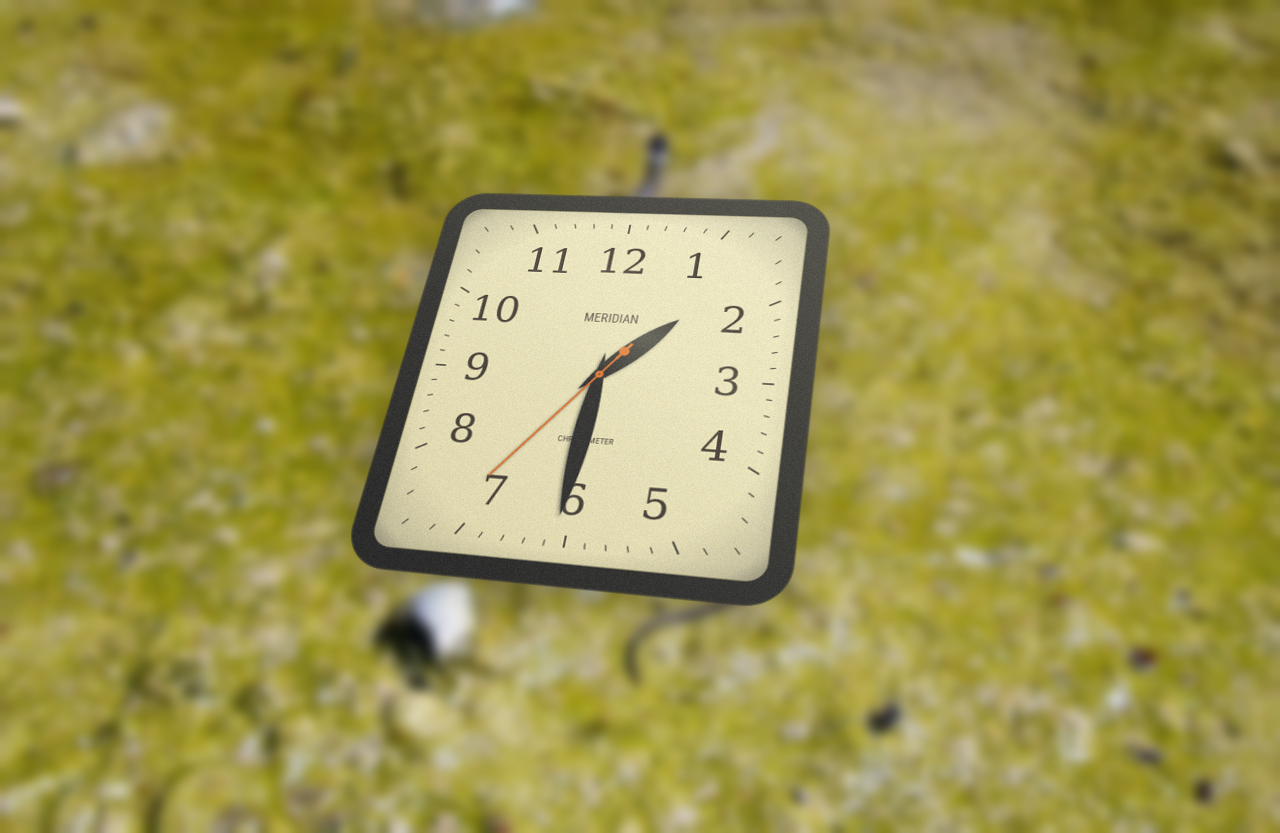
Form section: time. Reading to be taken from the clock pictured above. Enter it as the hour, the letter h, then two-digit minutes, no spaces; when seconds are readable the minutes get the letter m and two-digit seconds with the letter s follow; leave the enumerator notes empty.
1h30m36s
